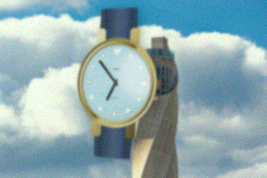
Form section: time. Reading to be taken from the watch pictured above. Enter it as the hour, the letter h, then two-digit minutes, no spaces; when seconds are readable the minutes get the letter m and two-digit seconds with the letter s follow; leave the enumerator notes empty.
6h53
